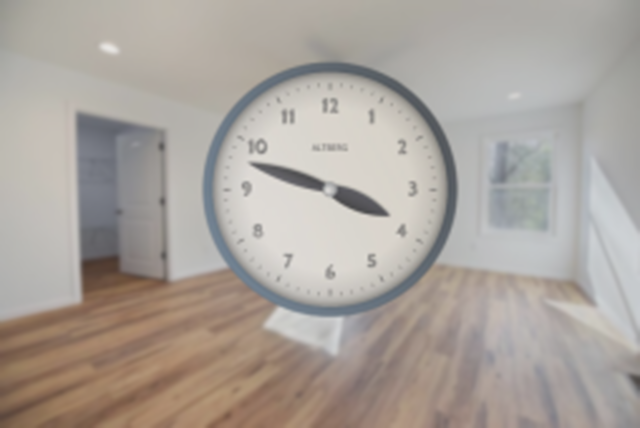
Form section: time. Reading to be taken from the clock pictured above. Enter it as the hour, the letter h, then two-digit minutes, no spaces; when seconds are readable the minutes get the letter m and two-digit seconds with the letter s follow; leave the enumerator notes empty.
3h48
